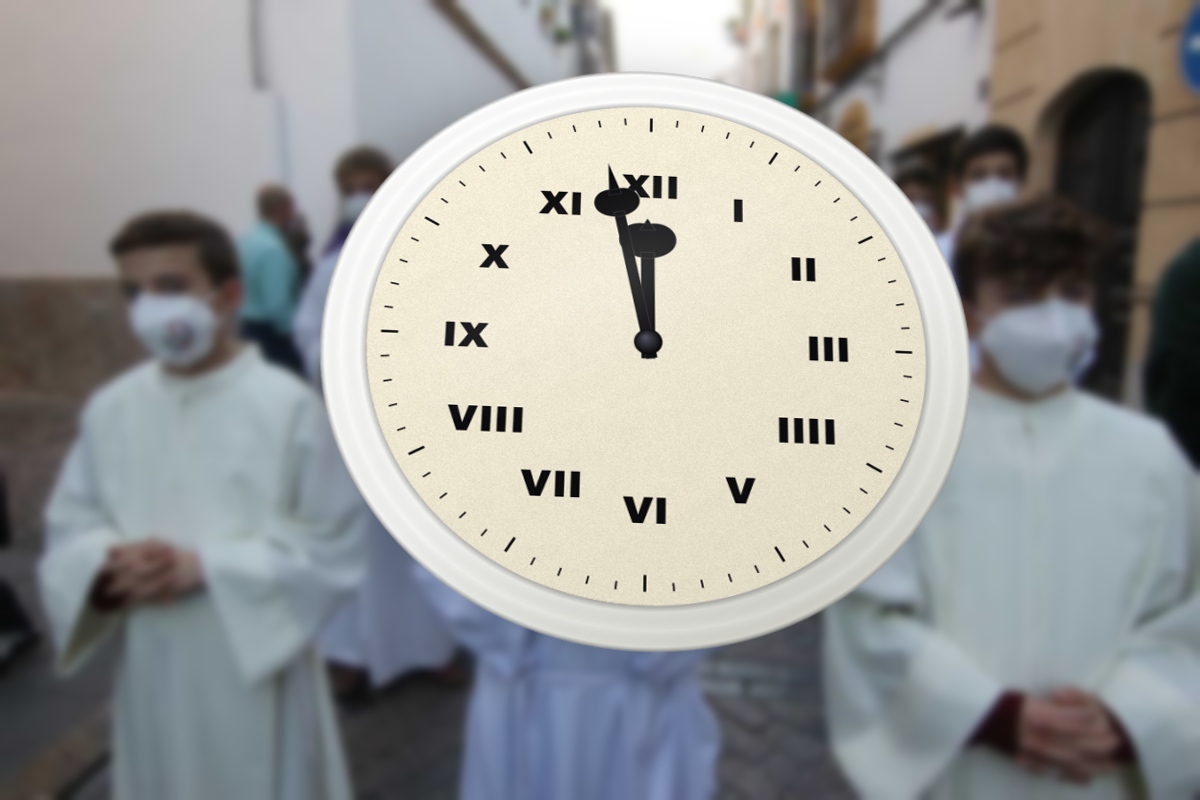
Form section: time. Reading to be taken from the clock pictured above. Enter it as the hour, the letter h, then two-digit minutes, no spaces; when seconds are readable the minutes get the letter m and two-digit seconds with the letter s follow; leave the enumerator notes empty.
11h58
